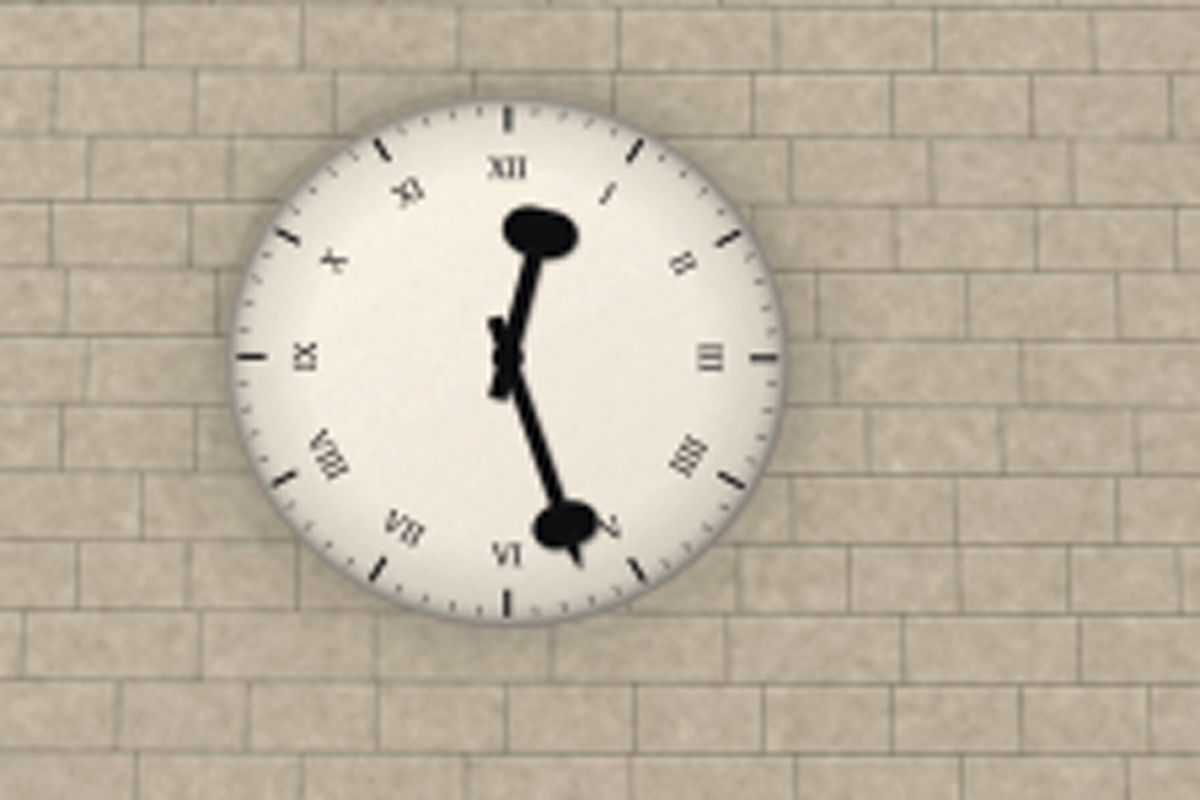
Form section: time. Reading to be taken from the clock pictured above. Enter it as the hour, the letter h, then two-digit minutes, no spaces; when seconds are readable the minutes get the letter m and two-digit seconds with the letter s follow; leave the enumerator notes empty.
12h27
